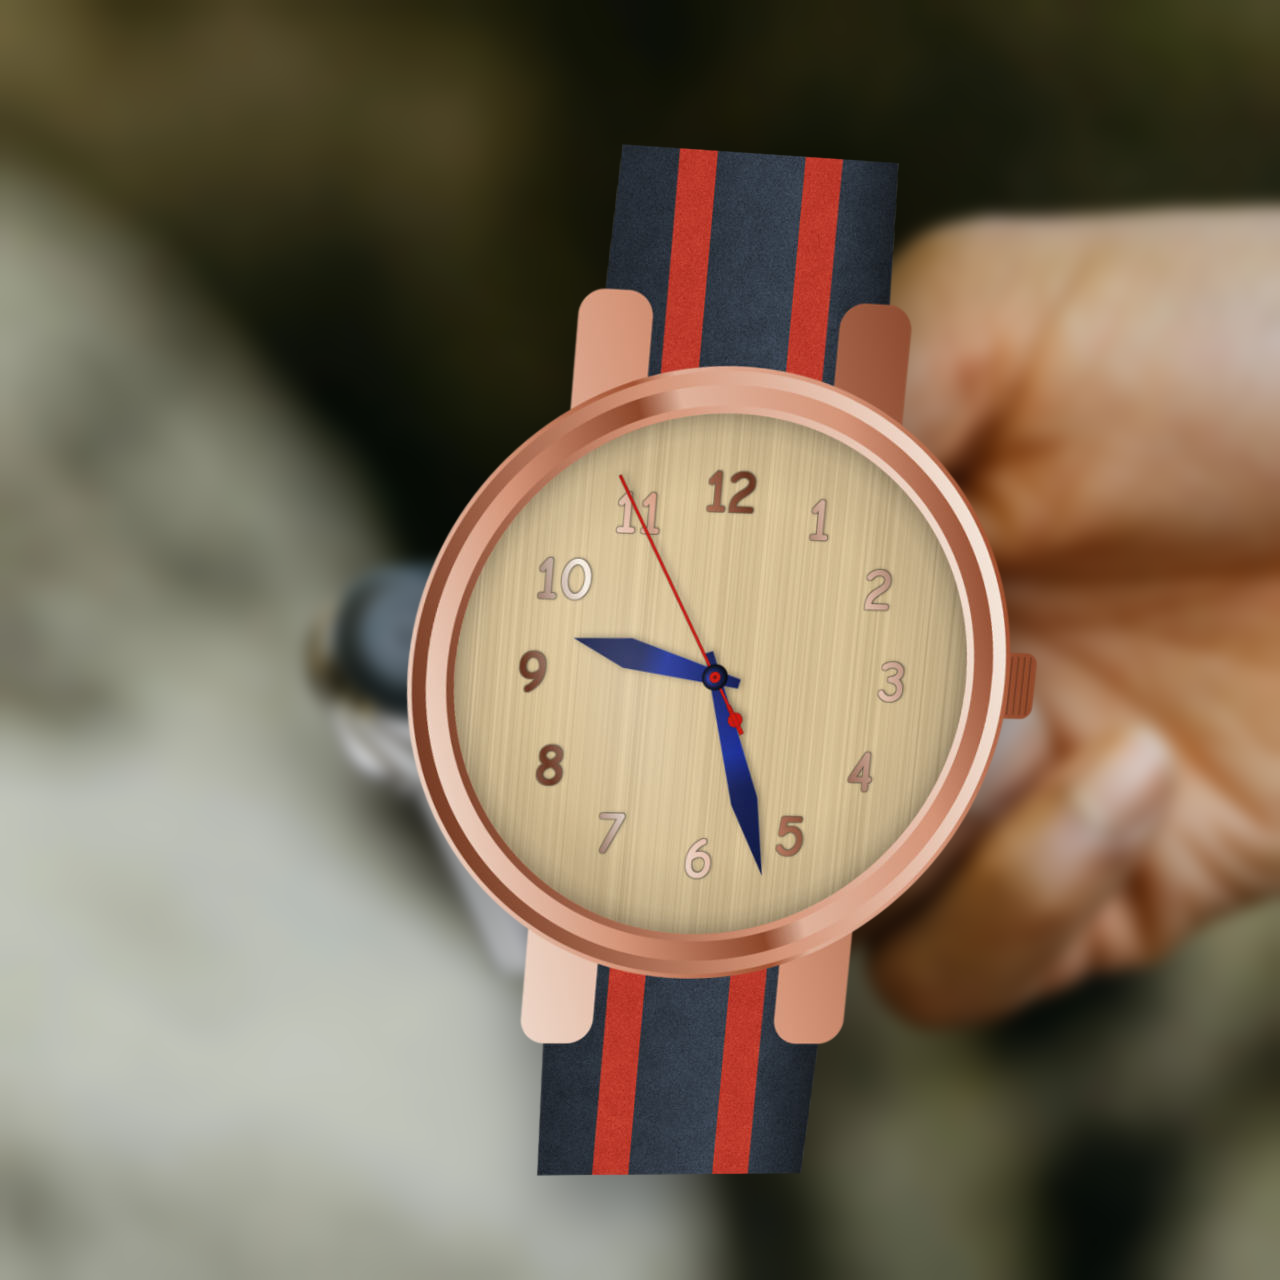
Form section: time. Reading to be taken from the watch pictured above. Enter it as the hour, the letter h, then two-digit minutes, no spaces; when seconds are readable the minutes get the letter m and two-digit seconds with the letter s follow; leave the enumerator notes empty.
9h26m55s
